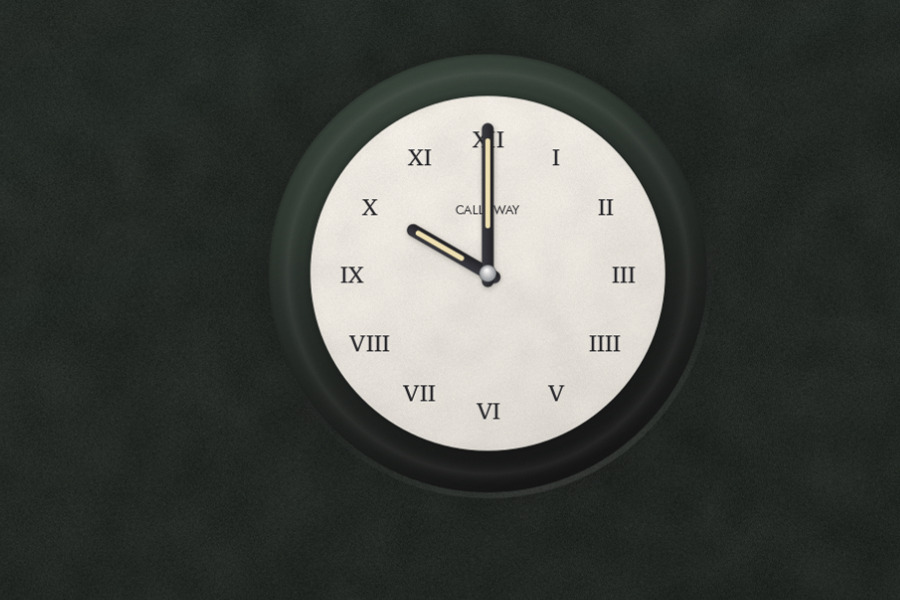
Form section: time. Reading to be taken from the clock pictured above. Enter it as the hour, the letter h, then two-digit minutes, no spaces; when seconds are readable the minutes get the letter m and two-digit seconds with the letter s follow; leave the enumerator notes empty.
10h00
